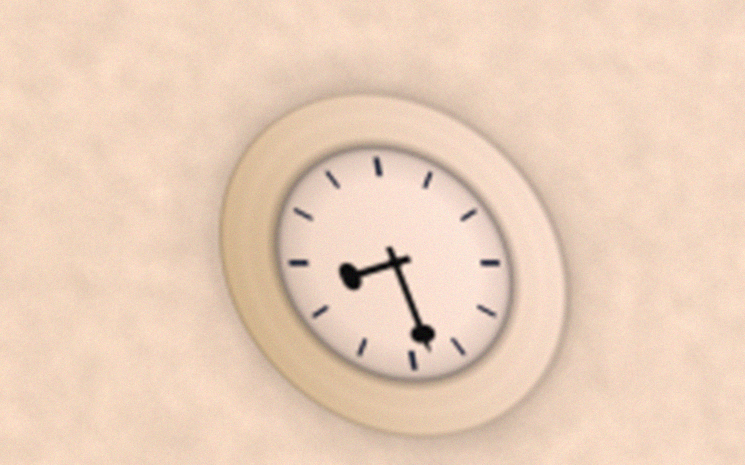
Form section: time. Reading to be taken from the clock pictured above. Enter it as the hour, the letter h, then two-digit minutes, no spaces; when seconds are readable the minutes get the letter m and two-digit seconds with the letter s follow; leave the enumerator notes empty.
8h28
